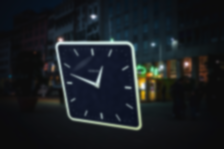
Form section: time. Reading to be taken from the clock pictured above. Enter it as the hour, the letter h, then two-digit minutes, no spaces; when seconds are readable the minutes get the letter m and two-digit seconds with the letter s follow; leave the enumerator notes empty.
12h48
